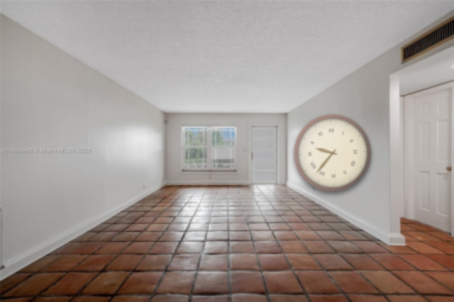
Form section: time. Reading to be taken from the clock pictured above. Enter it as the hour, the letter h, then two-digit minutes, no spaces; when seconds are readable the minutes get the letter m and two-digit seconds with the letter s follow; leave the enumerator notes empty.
9h37
